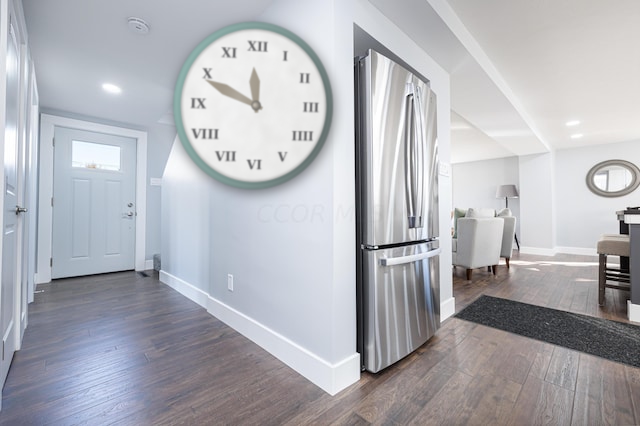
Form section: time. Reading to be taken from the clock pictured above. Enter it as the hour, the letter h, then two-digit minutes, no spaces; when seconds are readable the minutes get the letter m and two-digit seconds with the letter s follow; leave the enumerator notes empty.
11h49
